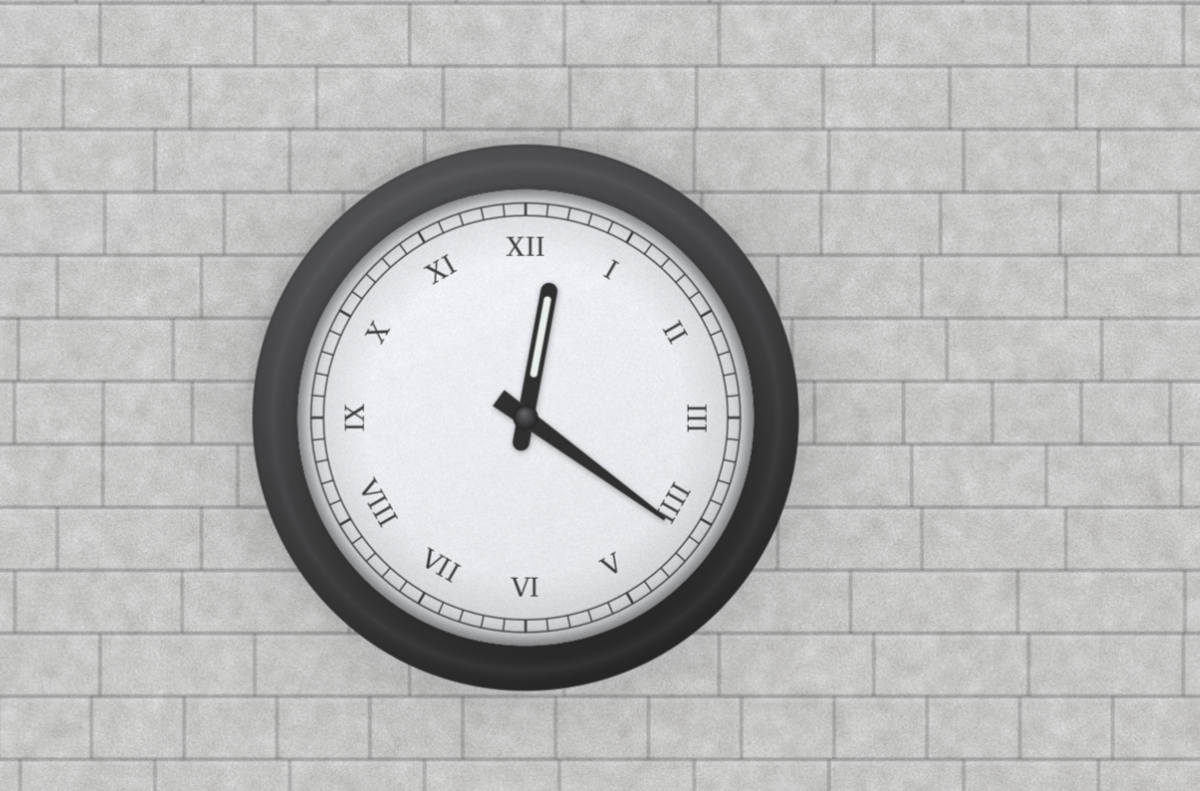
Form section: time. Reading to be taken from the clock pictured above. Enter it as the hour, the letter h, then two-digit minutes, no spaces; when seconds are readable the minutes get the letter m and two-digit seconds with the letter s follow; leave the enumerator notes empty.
12h21
